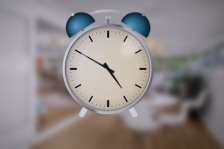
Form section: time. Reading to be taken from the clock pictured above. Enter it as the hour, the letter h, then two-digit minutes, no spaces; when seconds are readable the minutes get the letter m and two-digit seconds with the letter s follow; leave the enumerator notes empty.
4h50
